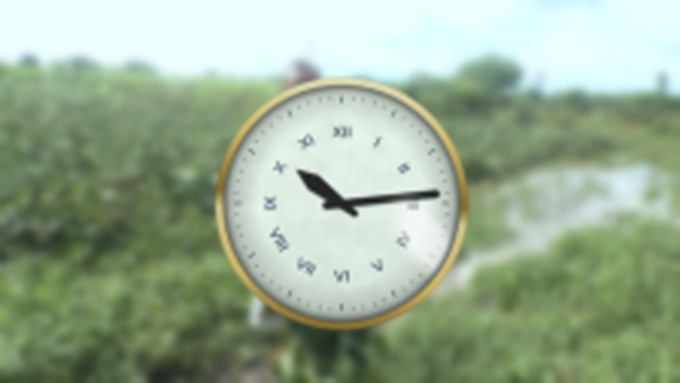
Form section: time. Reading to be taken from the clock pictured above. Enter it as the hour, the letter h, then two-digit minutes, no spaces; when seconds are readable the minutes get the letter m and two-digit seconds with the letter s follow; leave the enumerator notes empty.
10h14
